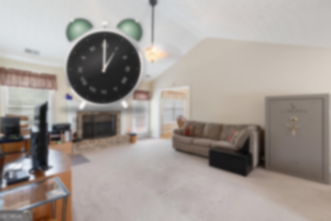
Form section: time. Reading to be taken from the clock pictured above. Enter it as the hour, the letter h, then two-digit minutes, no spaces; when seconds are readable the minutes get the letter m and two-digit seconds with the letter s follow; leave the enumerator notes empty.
1h00
